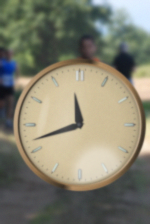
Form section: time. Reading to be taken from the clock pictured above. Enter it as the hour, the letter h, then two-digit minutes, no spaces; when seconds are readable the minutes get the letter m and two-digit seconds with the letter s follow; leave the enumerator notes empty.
11h42
